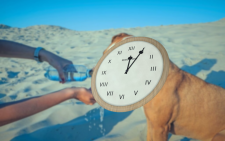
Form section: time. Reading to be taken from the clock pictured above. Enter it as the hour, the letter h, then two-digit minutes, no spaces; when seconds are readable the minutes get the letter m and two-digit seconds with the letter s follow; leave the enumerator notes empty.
12h05
